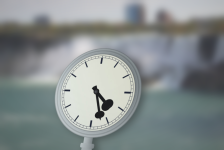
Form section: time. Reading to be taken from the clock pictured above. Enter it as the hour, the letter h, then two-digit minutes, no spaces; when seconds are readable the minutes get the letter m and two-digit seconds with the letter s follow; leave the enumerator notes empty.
4h27
